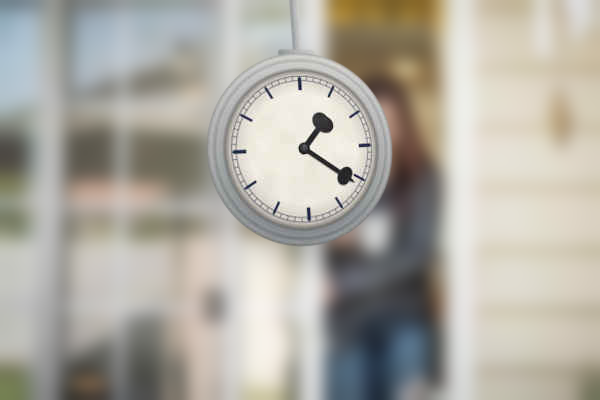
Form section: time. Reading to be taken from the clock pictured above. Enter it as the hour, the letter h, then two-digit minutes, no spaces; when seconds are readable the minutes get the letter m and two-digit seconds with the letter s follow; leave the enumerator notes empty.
1h21
